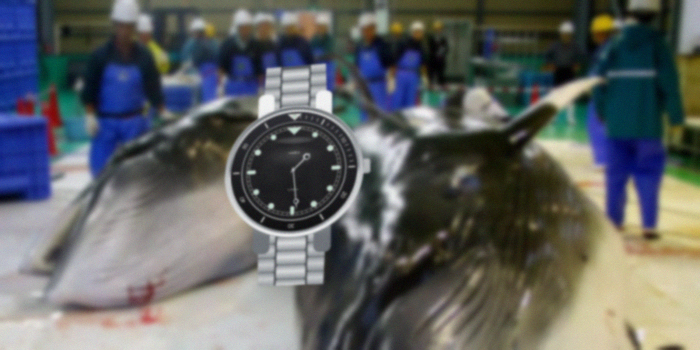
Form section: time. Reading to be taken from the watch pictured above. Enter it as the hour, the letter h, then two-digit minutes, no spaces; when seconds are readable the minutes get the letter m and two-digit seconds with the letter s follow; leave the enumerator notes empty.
1h29
